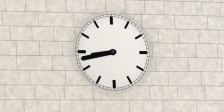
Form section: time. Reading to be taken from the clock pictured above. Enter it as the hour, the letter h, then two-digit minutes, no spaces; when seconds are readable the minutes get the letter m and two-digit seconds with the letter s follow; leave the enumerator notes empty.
8h43
